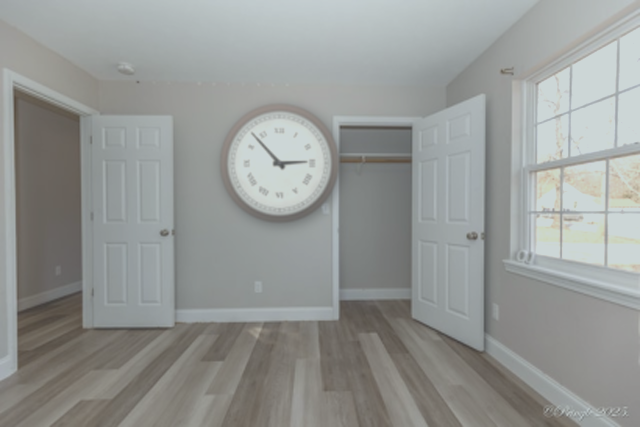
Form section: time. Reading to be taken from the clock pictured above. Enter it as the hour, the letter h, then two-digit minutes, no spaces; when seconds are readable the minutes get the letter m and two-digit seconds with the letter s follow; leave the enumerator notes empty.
2h53
